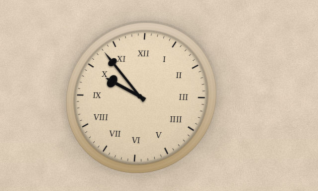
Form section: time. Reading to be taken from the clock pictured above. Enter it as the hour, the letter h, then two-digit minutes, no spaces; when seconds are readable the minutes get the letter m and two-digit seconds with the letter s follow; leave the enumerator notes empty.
9h53
